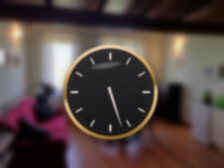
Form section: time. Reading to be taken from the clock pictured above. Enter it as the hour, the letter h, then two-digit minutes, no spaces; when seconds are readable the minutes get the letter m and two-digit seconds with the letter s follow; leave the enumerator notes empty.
5h27
